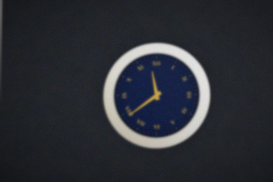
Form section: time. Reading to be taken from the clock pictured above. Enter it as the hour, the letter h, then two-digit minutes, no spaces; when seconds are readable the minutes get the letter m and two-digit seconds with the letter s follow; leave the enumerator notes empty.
11h39
